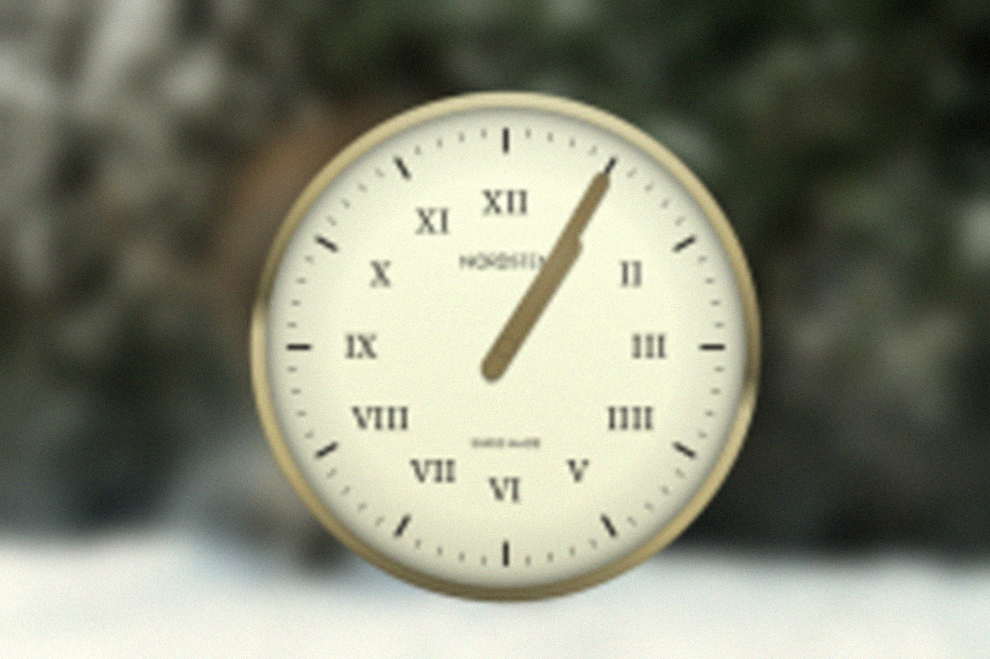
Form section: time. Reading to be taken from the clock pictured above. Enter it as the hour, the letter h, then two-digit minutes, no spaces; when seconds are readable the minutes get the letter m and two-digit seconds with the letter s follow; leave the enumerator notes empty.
1h05
